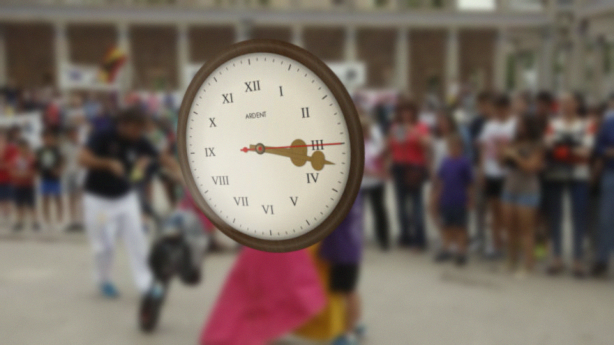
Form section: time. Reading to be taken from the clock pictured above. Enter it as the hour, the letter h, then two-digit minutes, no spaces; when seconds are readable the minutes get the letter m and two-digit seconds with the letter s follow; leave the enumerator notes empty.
3h17m15s
